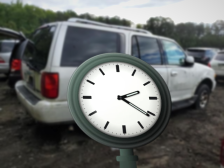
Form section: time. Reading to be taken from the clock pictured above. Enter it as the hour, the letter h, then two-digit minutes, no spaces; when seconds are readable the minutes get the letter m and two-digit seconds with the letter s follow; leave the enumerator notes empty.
2h21
